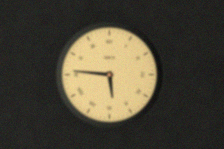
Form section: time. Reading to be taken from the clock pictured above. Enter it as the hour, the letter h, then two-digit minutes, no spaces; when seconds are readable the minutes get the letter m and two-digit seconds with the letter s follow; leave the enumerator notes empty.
5h46
